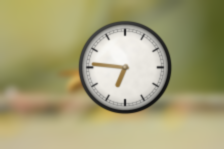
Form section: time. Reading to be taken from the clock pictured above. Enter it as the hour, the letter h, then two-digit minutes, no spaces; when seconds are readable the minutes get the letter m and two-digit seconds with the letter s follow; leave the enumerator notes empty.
6h46
